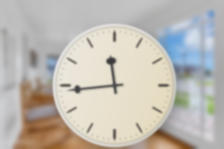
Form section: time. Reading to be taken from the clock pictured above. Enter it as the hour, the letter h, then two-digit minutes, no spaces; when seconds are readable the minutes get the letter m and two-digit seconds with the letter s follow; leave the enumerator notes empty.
11h44
